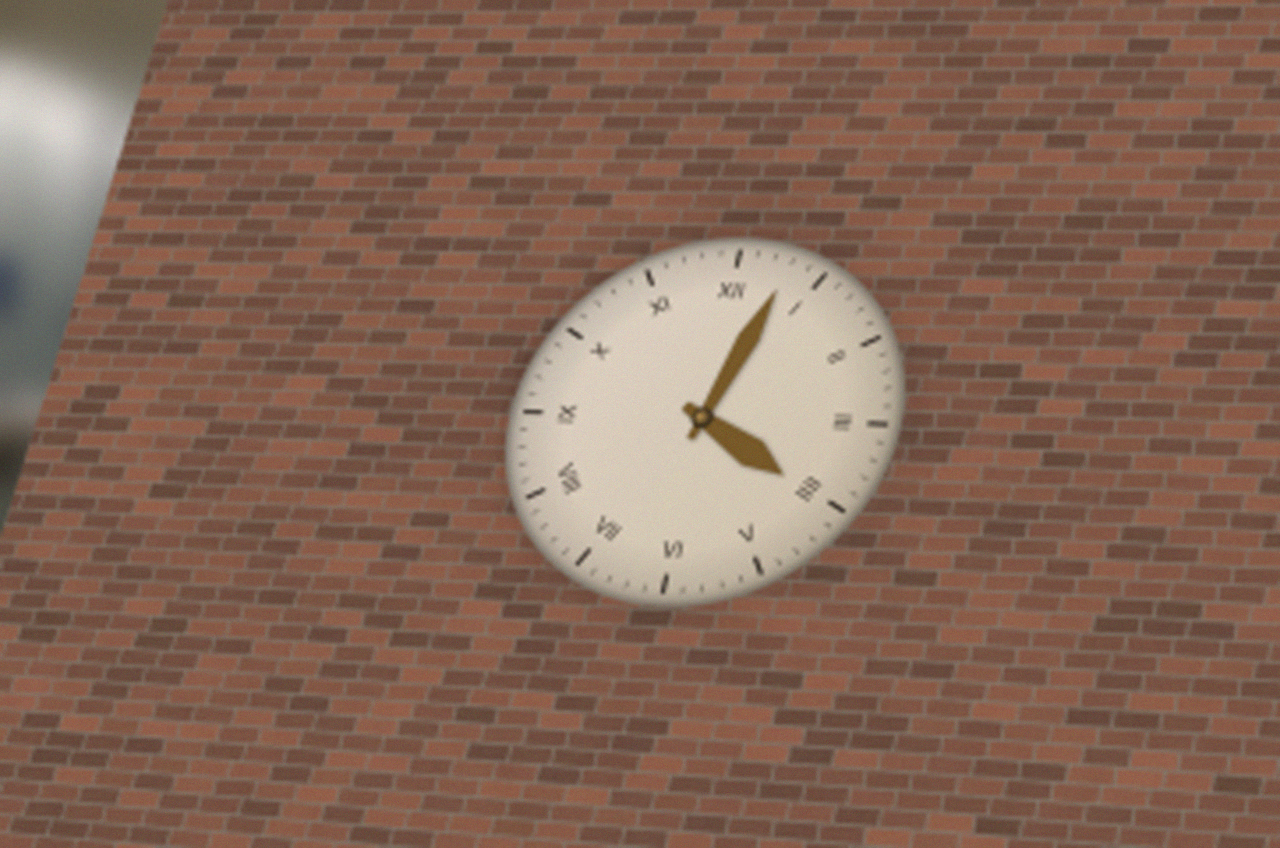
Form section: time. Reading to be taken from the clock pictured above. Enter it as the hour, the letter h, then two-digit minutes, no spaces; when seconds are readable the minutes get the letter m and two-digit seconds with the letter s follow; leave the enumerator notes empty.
4h03
